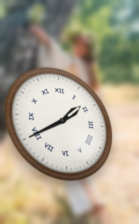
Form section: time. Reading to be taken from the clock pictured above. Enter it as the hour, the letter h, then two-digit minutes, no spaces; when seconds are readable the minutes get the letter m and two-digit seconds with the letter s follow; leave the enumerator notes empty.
1h40
